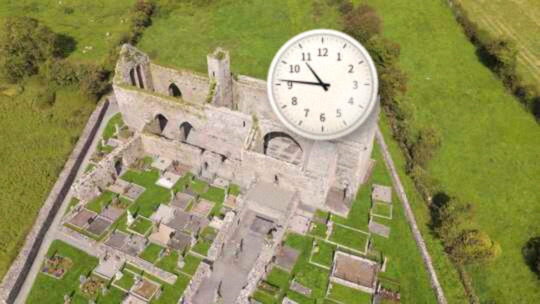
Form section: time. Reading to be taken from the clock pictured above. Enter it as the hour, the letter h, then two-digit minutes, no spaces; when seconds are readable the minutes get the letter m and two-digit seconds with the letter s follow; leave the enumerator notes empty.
10h46
